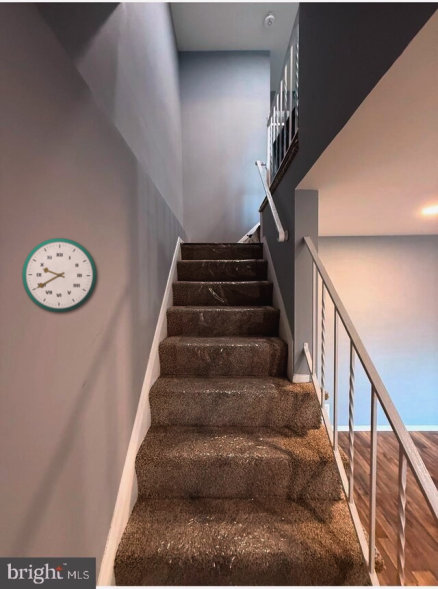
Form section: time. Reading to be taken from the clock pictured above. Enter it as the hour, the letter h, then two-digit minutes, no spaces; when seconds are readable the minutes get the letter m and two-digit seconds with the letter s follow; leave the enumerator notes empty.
9h40
